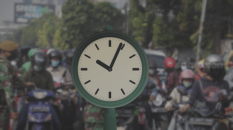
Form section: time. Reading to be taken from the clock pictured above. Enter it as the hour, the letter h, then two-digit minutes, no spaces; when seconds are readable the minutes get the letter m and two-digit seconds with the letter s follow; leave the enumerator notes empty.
10h04
